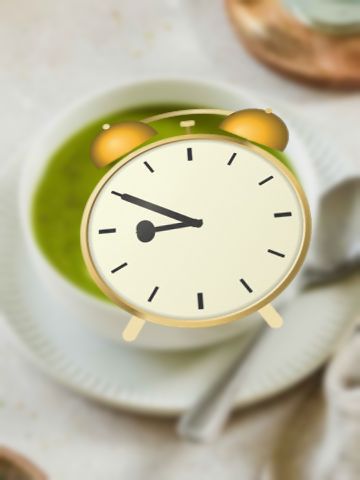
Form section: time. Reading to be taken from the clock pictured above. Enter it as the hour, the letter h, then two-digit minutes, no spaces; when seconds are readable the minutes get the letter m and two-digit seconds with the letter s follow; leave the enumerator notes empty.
8h50
